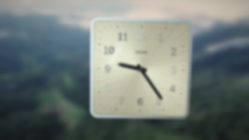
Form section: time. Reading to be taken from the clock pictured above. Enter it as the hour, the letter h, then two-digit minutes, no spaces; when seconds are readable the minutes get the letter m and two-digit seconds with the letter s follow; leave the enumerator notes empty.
9h24
